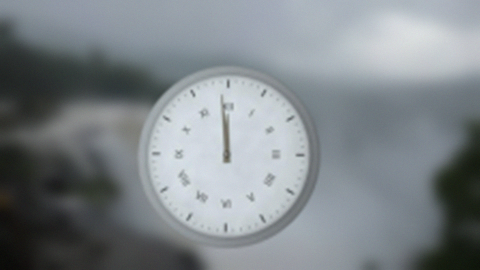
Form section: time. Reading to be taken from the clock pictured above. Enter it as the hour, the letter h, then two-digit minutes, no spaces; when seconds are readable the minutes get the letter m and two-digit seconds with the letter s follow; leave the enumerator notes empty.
11h59
